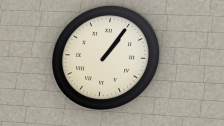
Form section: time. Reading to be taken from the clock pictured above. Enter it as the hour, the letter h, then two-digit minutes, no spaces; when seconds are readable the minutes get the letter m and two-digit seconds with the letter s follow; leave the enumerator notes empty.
1h05
